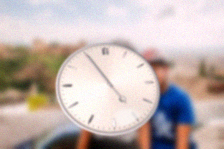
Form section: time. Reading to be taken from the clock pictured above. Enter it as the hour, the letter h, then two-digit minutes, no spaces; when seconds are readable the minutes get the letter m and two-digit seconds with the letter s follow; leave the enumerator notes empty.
4h55
